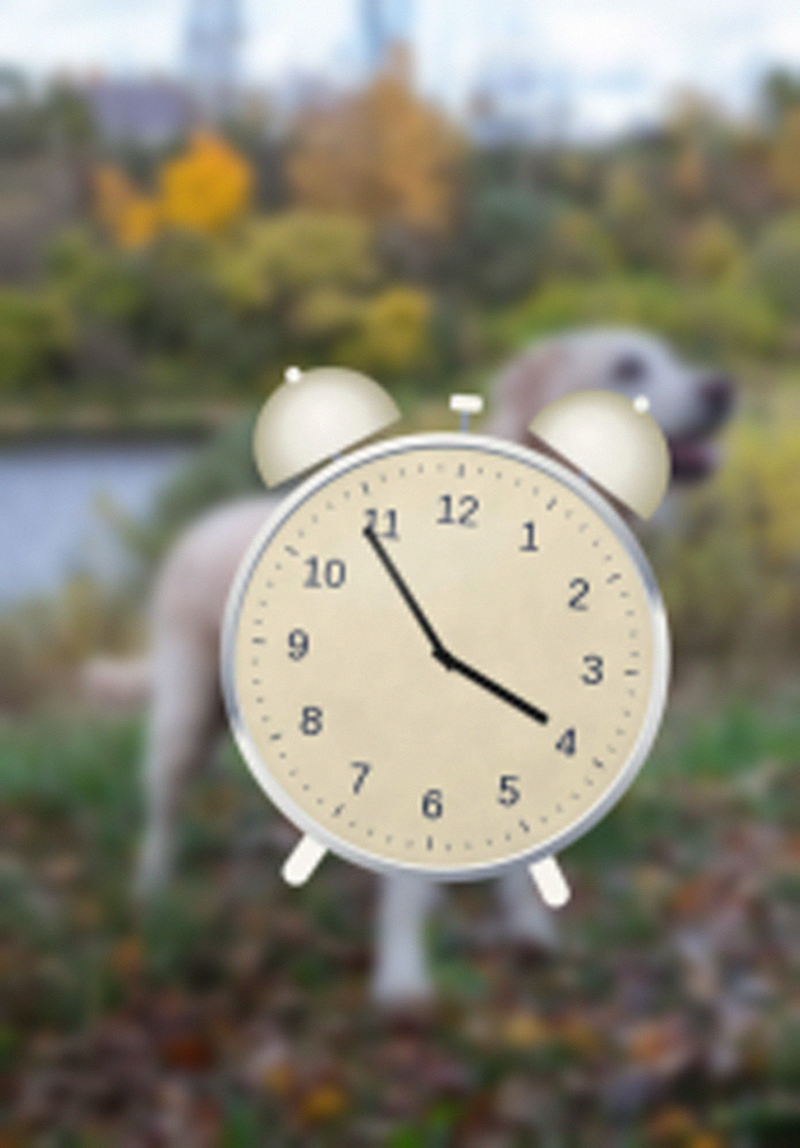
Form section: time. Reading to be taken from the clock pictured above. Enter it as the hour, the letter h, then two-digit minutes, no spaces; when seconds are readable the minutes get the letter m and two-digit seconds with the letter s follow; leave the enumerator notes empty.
3h54
